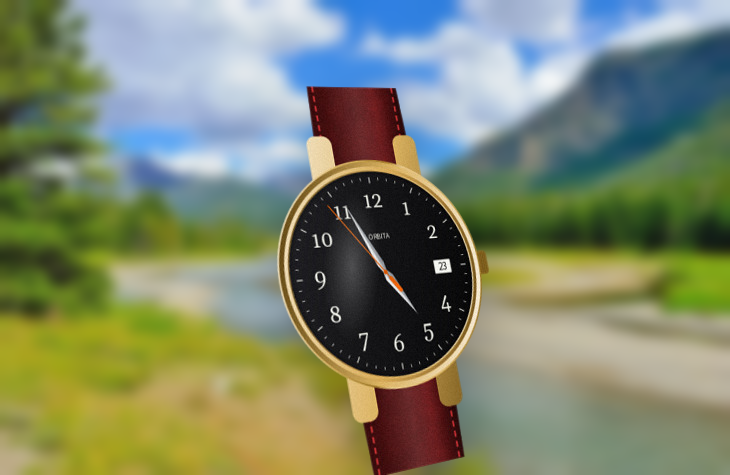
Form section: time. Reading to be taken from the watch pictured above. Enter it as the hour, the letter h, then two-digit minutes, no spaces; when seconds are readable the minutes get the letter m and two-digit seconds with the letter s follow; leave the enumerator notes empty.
4h55m54s
